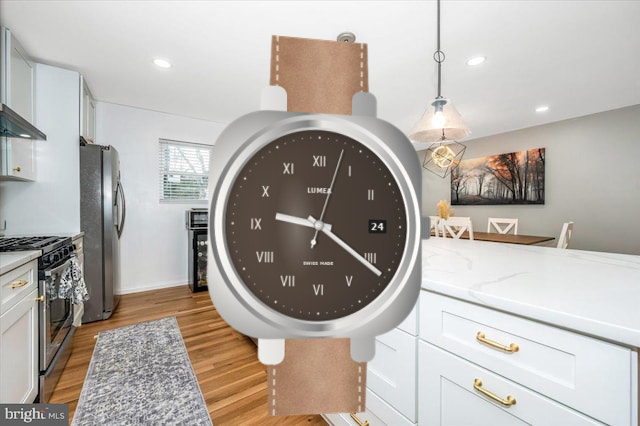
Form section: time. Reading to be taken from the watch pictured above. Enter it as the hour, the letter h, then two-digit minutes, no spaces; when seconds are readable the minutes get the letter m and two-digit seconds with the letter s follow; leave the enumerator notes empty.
9h21m03s
